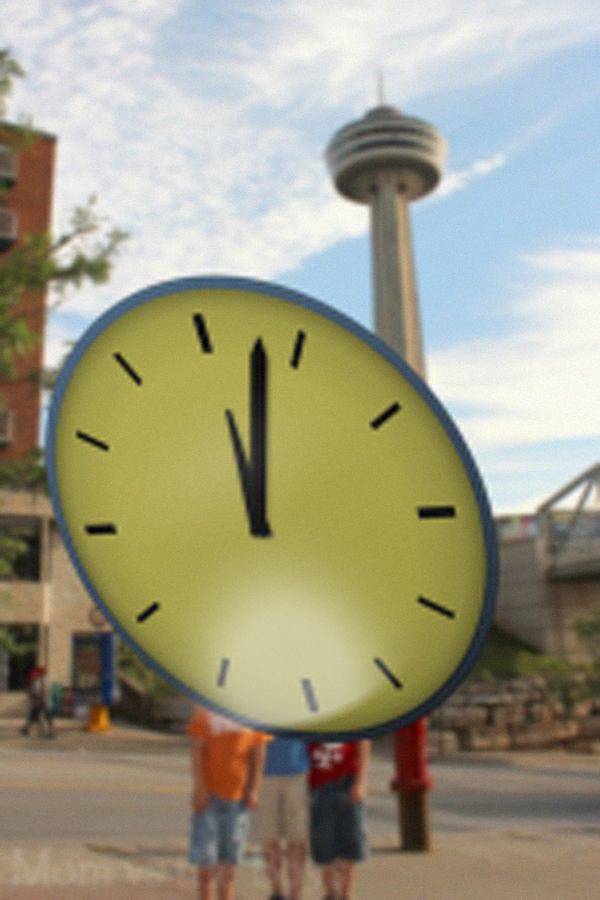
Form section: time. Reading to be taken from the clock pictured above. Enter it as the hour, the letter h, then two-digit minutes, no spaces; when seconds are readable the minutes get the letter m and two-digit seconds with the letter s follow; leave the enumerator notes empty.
12h03
